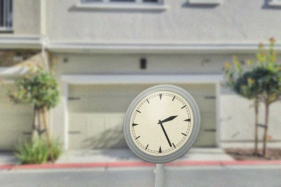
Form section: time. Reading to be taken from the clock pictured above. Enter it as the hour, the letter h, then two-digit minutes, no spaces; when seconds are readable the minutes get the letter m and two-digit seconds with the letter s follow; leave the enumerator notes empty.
2h26
